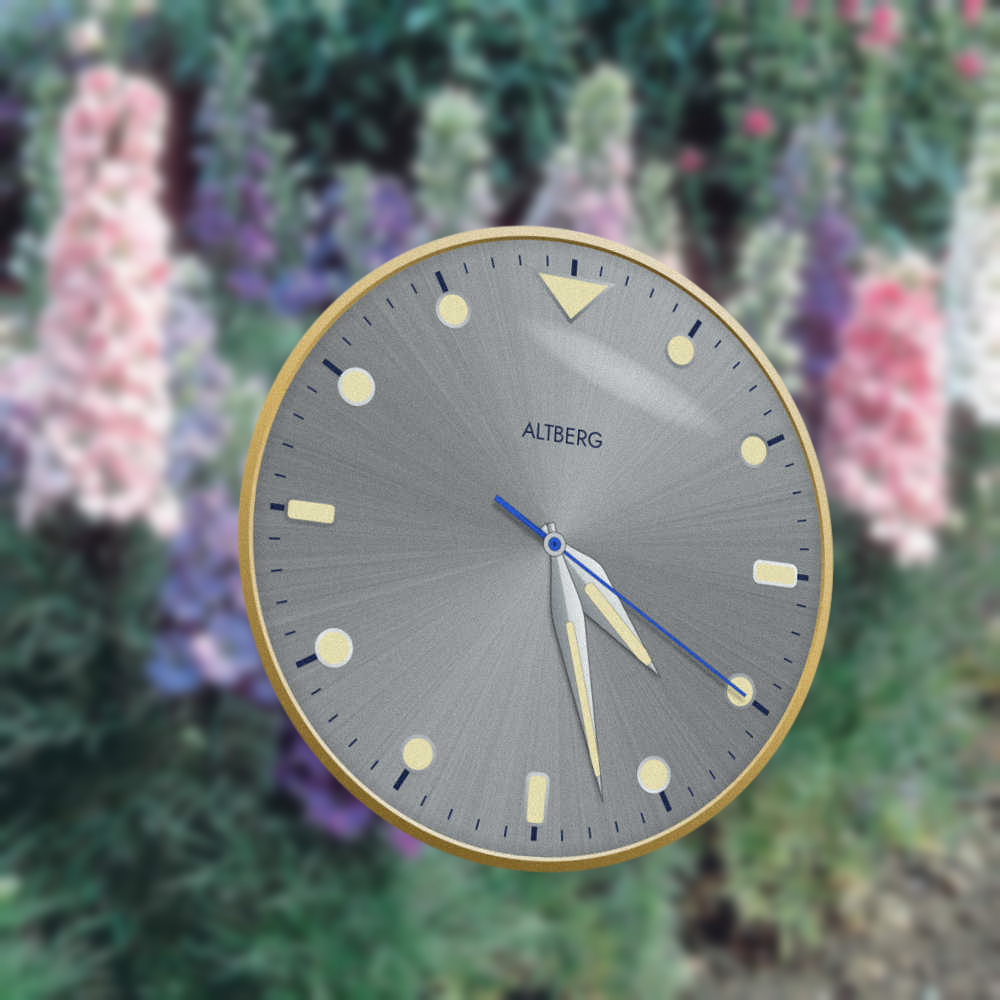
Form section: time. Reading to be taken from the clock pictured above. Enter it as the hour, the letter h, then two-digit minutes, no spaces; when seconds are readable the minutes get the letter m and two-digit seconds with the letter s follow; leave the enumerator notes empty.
4h27m20s
